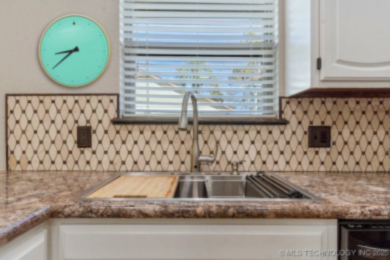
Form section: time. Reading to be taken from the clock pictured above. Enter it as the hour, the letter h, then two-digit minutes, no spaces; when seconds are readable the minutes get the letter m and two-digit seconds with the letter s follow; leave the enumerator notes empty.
8h38
